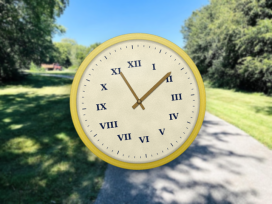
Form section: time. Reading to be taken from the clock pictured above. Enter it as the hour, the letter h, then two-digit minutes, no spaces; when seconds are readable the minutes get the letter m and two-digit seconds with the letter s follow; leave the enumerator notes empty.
11h09
